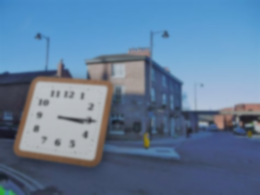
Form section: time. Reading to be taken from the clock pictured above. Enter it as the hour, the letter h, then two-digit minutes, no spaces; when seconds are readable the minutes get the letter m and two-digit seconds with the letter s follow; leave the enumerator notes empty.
3h15
